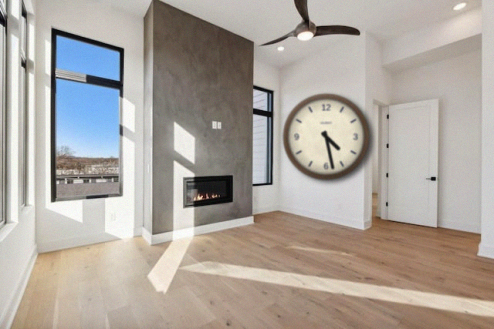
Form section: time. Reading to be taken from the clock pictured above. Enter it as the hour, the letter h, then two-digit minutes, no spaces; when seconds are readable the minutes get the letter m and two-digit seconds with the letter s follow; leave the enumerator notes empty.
4h28
